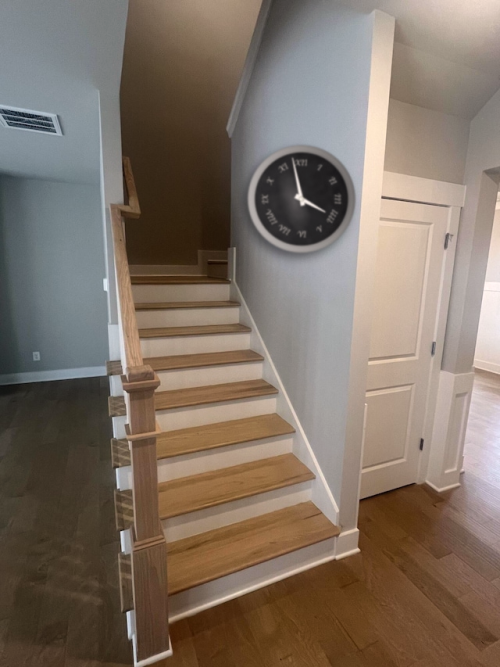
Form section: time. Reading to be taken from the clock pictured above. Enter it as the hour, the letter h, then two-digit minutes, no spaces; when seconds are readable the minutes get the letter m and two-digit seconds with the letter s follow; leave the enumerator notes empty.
3h58
